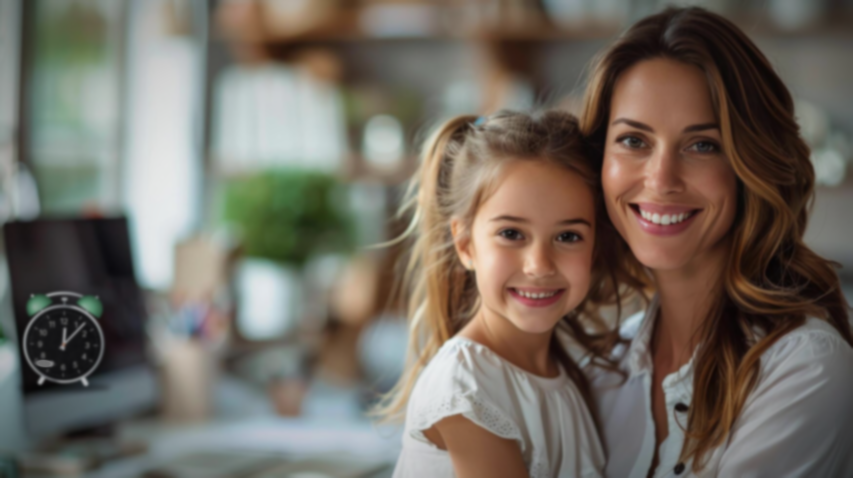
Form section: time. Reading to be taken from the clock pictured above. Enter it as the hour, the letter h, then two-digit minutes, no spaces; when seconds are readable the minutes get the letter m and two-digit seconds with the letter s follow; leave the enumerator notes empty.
12h07
